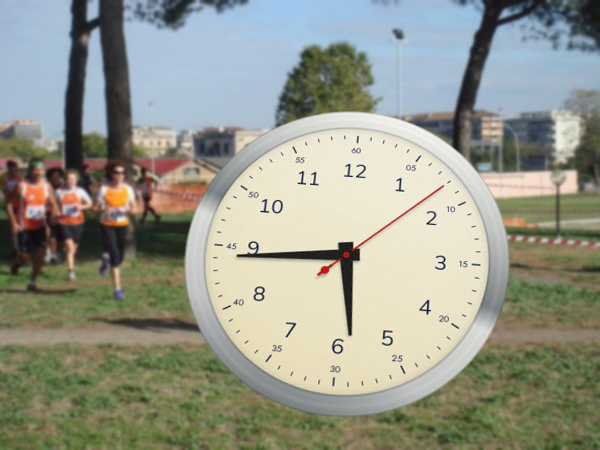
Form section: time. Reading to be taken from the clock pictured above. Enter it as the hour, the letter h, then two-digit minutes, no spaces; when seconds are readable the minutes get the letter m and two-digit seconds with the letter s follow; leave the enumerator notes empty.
5h44m08s
